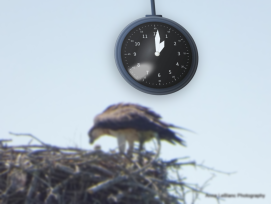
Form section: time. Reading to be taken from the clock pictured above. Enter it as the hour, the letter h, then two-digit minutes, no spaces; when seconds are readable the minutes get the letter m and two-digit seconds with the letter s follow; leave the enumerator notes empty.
1h01
